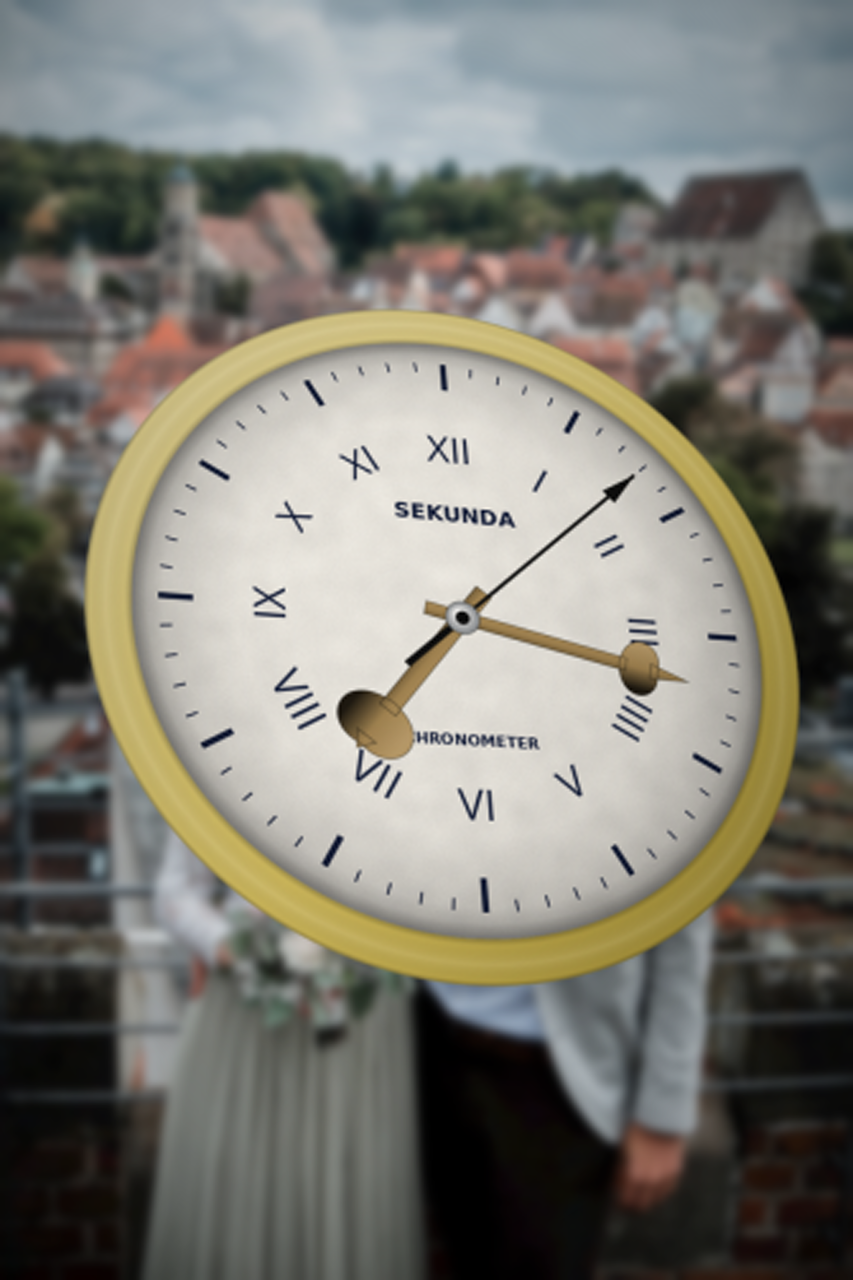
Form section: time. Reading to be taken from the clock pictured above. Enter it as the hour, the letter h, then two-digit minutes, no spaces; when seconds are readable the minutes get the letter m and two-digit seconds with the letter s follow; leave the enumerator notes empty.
7h17m08s
